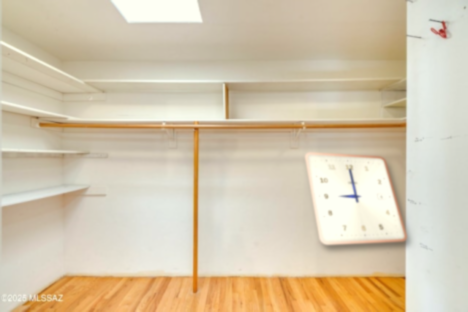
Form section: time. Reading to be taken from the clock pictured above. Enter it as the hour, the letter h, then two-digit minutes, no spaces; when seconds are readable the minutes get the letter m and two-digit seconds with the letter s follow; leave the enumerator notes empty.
9h00
